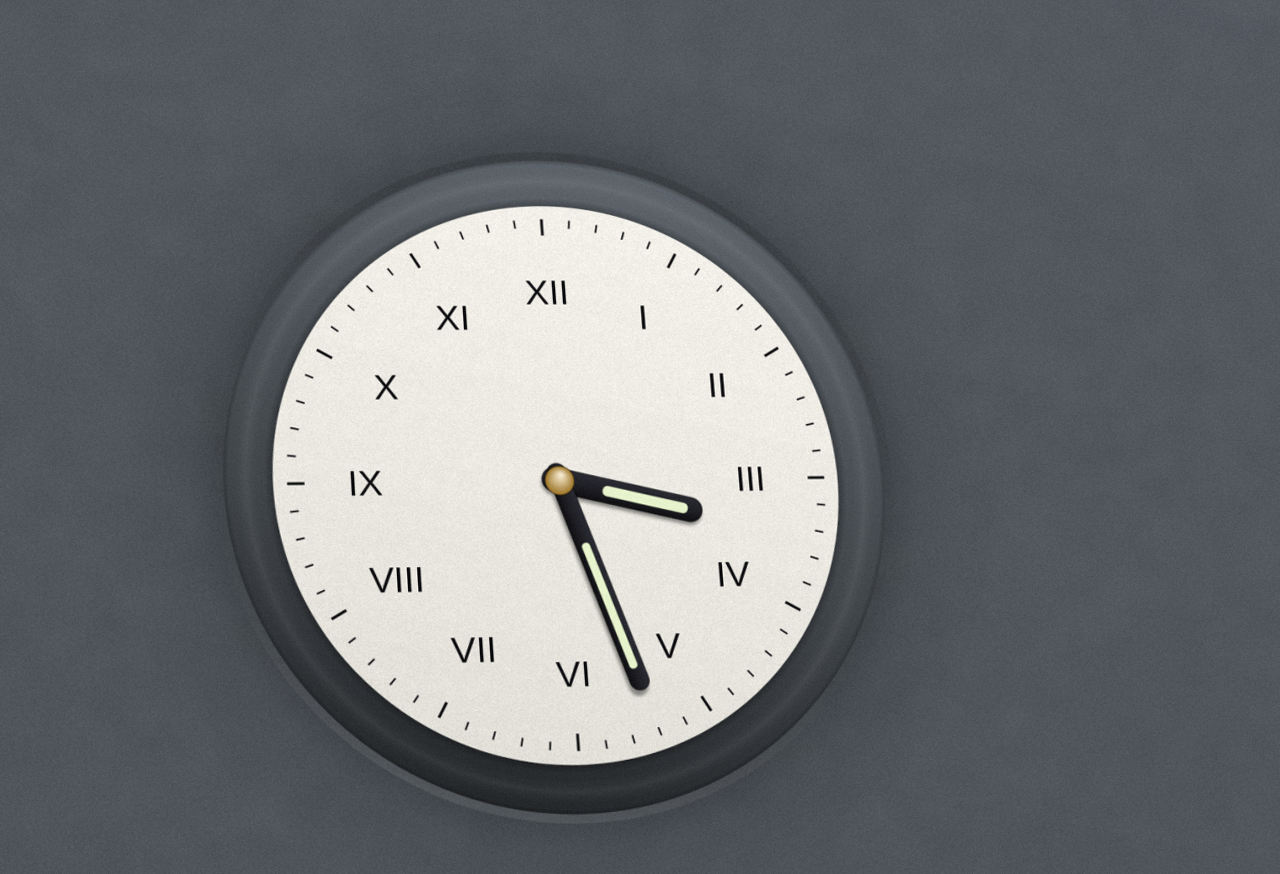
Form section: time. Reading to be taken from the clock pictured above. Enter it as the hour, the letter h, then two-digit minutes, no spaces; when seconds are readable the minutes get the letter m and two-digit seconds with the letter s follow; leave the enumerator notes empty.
3h27
